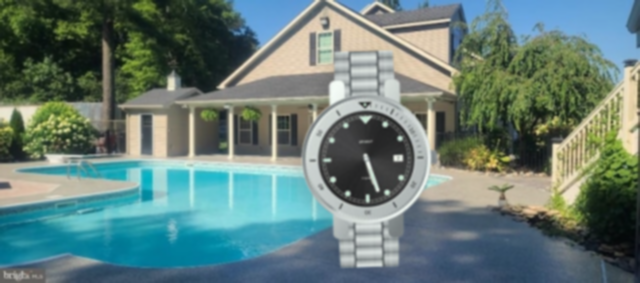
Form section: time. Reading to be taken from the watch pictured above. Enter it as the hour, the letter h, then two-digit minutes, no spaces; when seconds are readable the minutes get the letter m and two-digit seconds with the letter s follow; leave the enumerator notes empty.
5h27
